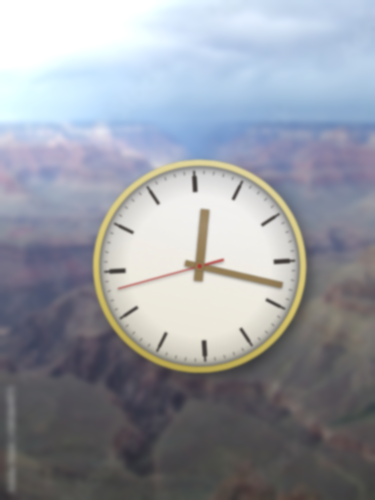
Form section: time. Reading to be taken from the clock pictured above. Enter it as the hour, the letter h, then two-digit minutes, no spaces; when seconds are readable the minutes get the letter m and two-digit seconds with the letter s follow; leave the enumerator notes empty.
12h17m43s
